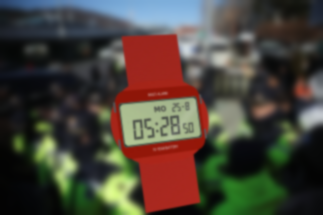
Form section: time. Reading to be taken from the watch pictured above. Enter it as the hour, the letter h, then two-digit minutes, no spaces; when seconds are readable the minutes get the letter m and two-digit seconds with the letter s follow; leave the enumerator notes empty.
5h28
